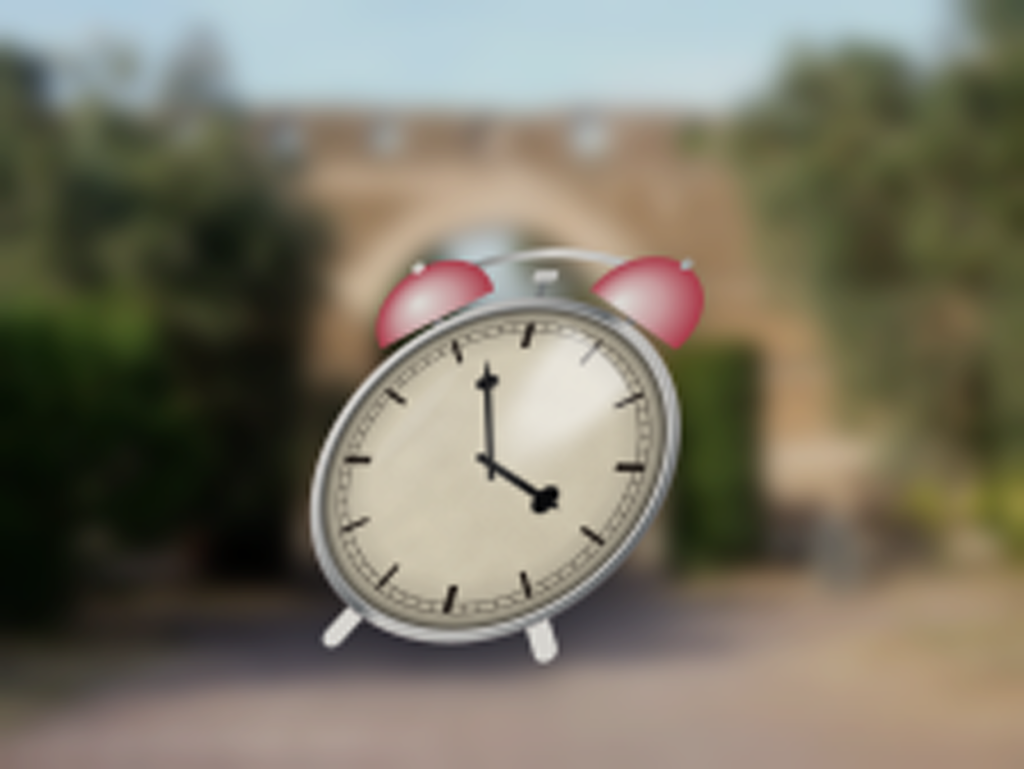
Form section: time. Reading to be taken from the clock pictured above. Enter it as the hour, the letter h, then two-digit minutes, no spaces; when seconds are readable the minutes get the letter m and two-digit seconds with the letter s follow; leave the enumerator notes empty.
3h57
